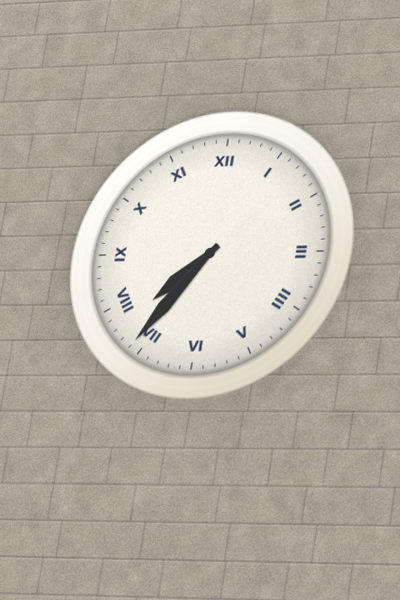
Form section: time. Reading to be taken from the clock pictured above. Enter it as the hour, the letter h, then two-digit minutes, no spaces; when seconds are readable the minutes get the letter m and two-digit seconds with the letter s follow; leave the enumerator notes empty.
7h36
